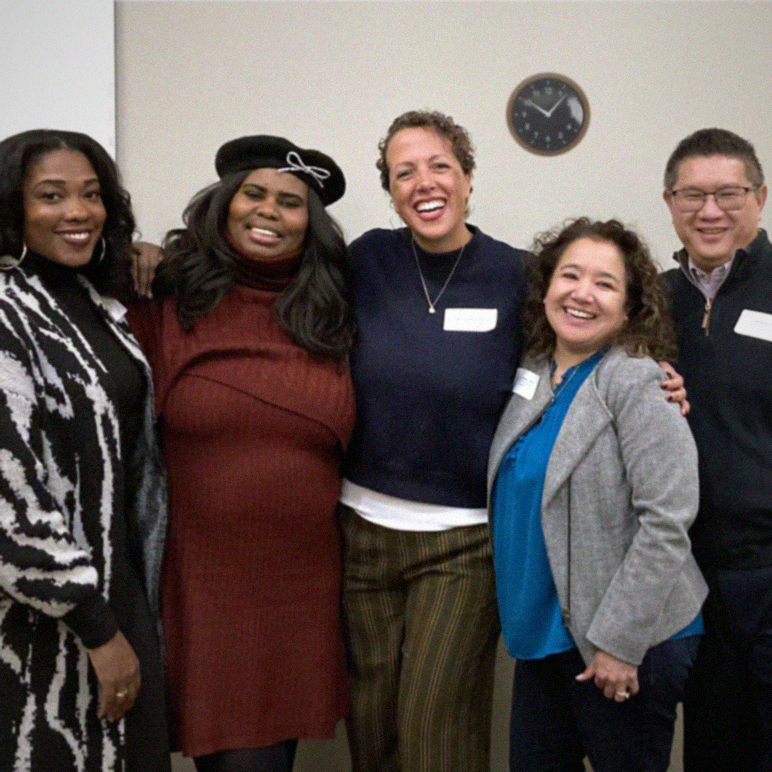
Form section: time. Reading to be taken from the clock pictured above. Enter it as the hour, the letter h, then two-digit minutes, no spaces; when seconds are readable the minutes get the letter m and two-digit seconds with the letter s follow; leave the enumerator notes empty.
10h07
